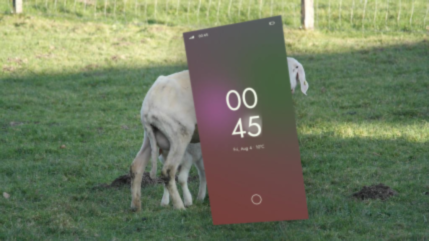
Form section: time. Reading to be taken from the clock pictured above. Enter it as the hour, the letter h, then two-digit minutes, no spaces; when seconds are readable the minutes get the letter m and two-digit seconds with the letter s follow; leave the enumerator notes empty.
0h45
